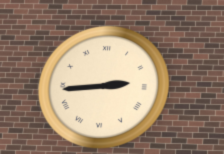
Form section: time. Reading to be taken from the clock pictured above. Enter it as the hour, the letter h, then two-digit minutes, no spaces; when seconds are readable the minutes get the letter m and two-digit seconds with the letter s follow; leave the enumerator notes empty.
2h44
